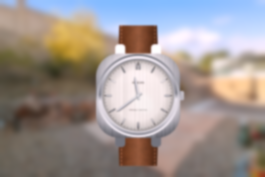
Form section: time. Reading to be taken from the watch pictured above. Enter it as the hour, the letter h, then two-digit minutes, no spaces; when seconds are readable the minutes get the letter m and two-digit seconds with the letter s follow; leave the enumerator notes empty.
11h39
